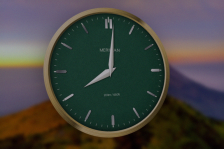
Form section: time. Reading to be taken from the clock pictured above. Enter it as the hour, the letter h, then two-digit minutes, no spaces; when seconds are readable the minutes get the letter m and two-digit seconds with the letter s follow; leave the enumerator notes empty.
8h01
